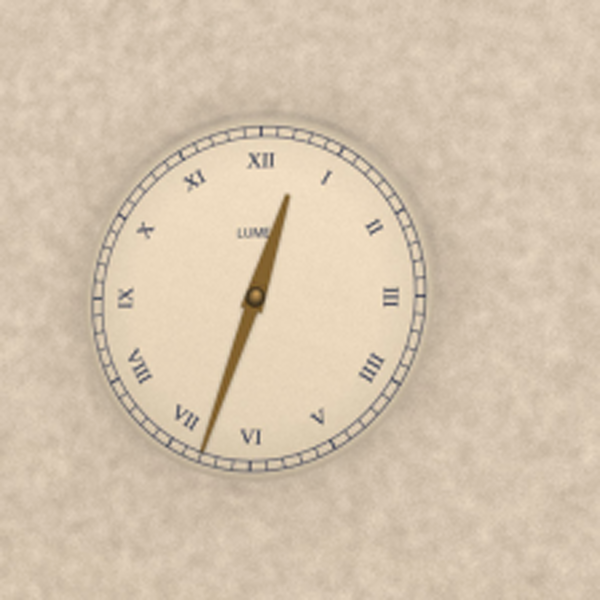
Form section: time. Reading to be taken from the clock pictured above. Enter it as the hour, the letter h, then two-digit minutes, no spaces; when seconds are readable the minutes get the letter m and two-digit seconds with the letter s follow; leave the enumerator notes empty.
12h33
